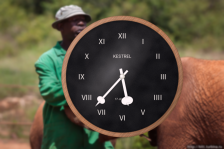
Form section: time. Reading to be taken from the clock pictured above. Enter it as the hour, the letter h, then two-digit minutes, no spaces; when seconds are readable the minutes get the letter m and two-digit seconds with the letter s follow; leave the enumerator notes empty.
5h37
